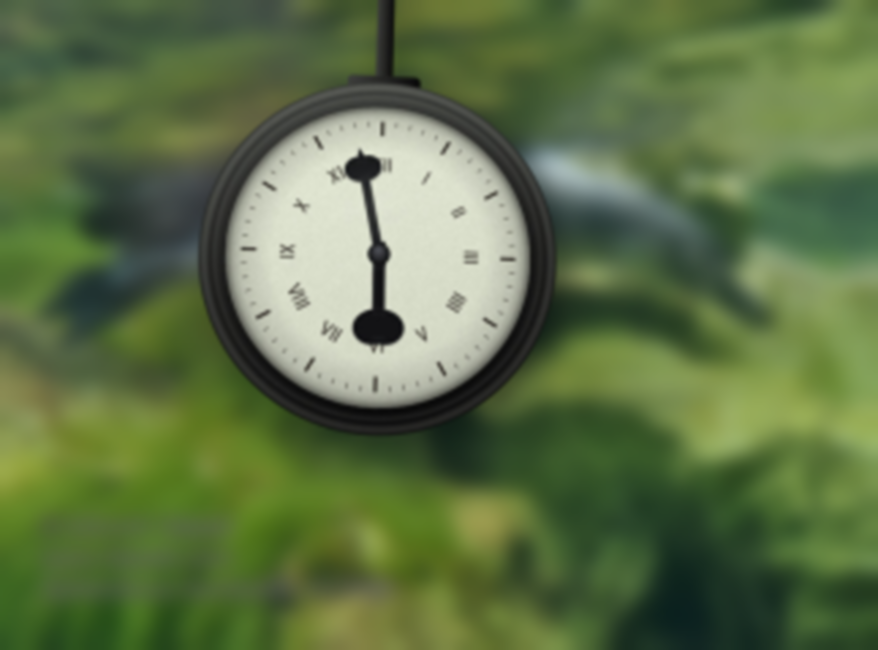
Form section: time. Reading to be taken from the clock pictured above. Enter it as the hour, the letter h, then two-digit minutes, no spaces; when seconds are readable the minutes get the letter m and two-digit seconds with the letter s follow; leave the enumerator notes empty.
5h58
